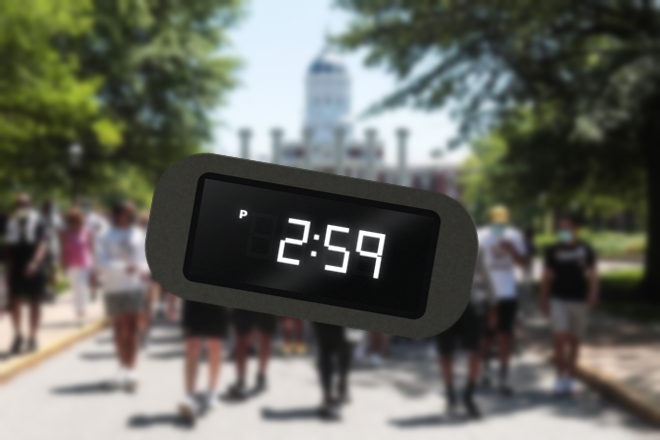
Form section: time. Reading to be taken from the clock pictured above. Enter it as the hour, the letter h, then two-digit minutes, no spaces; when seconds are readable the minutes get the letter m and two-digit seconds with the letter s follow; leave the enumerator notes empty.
2h59
